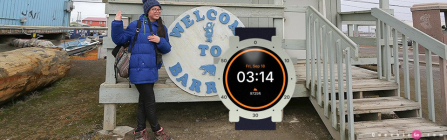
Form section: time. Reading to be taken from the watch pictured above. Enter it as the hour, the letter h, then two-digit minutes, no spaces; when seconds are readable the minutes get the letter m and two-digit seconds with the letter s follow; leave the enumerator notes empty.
3h14
